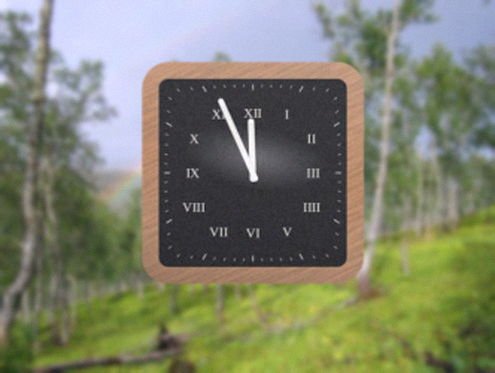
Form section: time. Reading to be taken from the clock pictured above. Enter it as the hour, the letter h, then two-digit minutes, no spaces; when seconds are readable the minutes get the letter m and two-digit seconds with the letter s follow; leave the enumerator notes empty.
11h56
